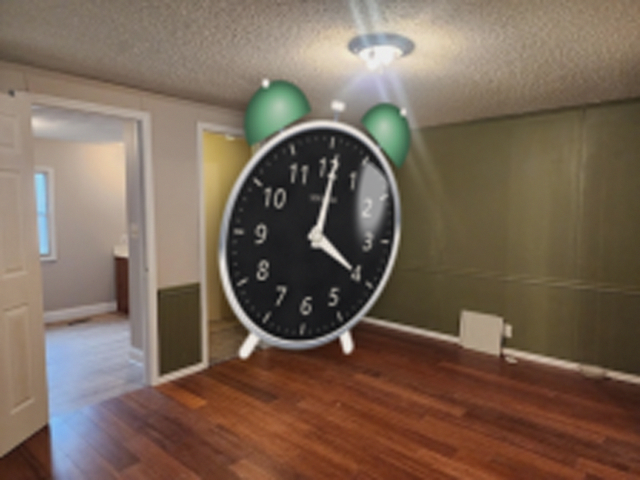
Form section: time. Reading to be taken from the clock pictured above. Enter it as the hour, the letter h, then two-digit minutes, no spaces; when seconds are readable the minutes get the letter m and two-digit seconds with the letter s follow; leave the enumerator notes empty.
4h01
